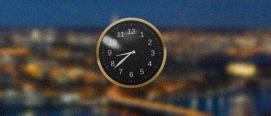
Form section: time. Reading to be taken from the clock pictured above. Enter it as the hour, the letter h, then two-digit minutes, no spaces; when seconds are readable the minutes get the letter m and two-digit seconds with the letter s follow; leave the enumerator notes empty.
8h38
